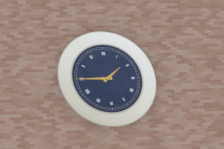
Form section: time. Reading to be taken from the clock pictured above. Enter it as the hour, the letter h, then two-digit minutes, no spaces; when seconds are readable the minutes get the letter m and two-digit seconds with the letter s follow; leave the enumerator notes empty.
1h45
